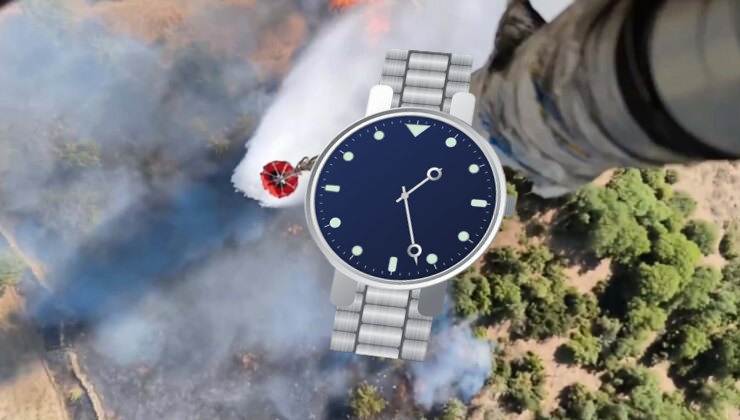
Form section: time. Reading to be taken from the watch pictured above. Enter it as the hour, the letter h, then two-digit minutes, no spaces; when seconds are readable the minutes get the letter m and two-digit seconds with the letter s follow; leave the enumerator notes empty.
1h27
